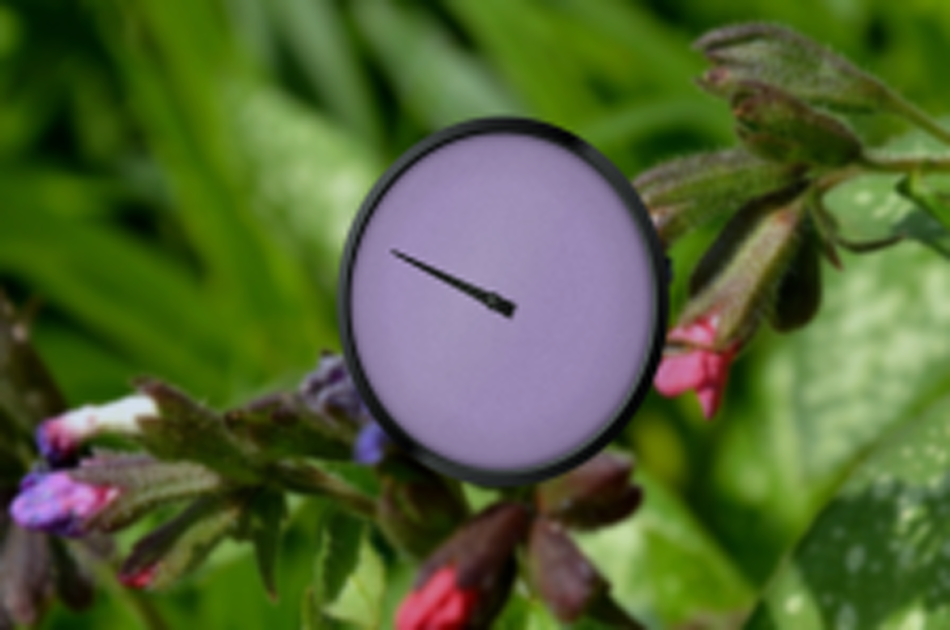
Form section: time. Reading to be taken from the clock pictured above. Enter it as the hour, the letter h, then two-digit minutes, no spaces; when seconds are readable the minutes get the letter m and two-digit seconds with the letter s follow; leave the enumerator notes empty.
9h49
